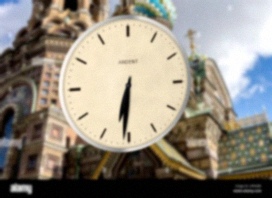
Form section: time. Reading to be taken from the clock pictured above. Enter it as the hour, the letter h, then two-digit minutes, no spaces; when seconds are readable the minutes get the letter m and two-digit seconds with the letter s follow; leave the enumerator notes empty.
6h31
